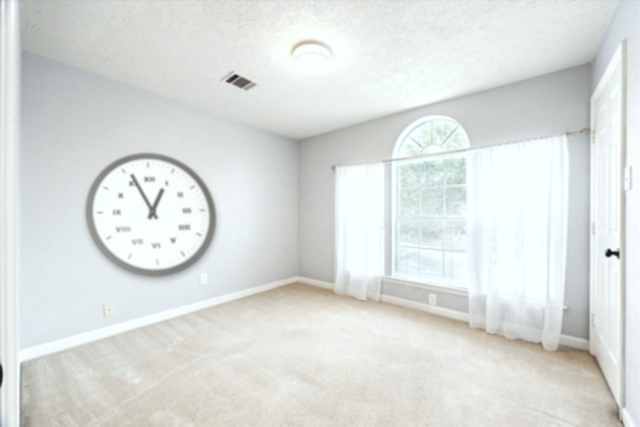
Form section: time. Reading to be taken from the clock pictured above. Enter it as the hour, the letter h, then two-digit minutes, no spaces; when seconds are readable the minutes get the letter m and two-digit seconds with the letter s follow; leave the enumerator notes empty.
12h56
